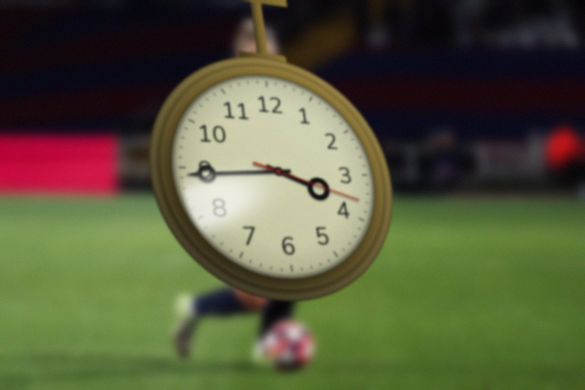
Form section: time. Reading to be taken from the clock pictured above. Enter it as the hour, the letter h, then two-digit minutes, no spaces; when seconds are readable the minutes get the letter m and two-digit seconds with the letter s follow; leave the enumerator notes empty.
3h44m18s
